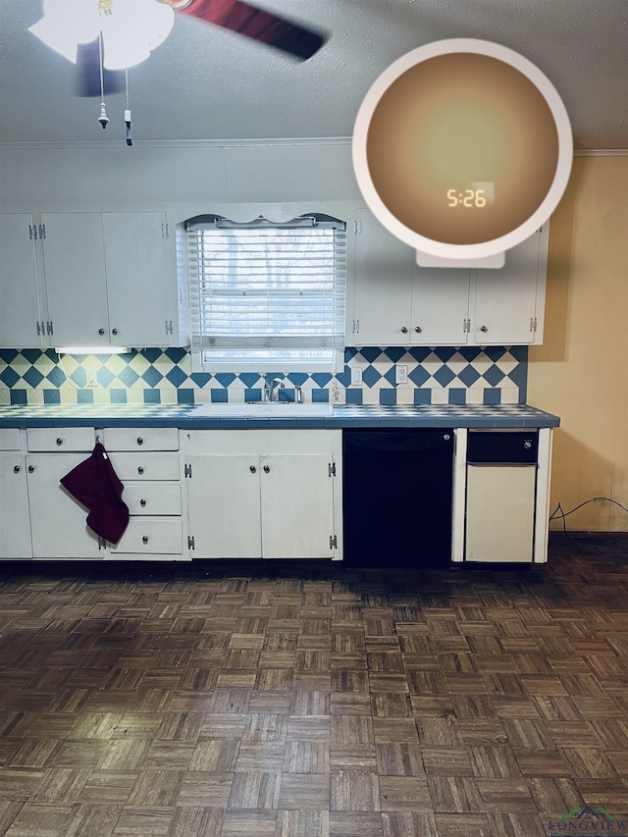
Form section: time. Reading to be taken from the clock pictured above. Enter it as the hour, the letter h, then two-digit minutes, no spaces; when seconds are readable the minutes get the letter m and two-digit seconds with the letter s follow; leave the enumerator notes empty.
5h26
